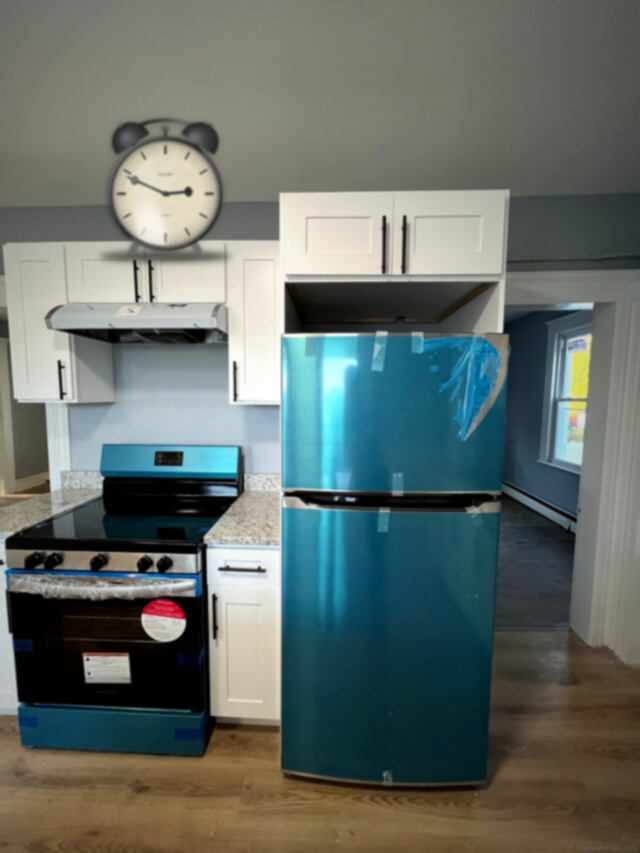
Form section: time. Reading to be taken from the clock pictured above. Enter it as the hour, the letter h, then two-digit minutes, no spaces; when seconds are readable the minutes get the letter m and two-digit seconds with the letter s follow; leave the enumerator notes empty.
2h49
